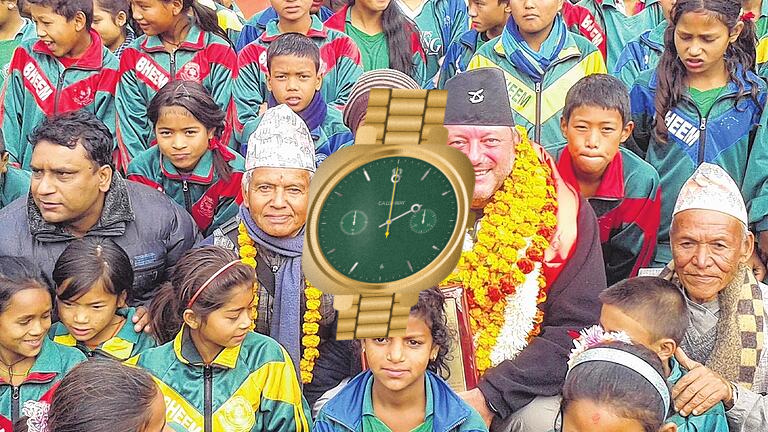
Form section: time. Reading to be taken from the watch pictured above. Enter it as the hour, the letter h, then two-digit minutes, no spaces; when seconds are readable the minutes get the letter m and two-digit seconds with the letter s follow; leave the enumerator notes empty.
2h00
